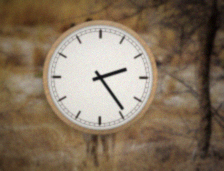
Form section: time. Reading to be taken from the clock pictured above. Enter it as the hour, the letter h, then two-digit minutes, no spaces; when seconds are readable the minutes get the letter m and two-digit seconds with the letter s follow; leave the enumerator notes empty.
2h24
